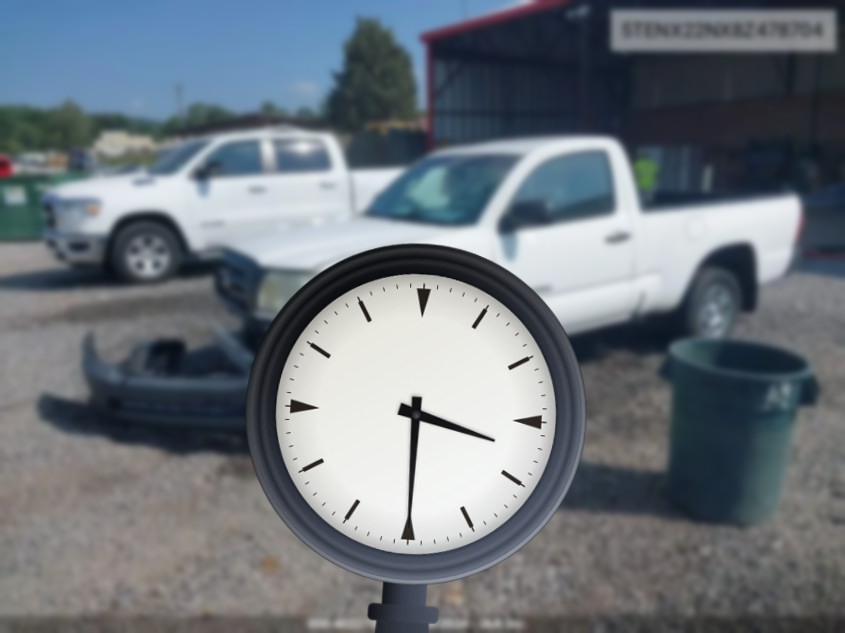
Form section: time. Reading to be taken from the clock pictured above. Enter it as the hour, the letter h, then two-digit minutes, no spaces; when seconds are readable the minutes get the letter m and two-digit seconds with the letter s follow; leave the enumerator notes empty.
3h30
